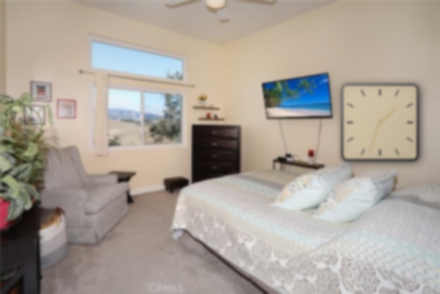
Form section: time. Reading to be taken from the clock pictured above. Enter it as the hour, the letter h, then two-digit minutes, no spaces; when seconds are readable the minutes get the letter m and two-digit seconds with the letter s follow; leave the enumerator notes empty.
1h33
